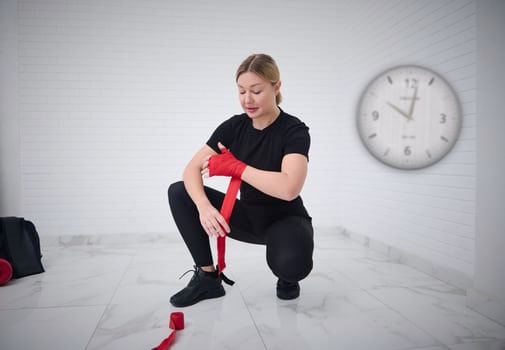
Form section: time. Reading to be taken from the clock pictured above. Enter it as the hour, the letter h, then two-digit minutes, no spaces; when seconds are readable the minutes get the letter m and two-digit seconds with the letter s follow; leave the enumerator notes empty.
10h02
